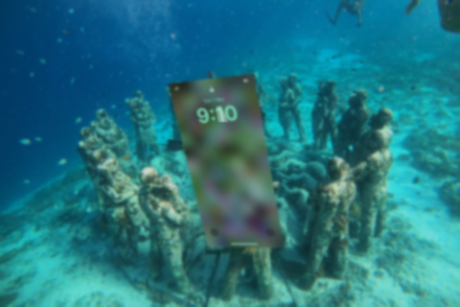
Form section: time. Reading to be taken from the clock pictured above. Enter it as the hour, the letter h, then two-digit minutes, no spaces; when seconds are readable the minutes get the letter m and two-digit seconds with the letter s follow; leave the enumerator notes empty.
9h10
